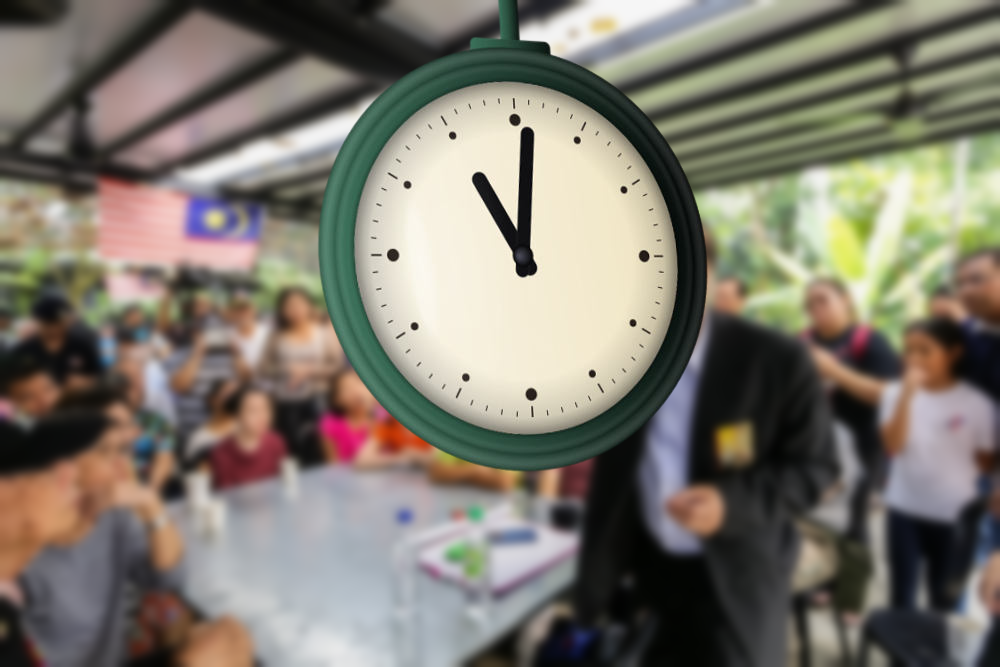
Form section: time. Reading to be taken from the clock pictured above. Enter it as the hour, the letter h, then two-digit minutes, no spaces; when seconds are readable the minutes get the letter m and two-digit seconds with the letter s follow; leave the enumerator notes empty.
11h01
